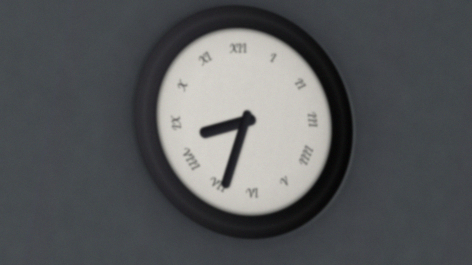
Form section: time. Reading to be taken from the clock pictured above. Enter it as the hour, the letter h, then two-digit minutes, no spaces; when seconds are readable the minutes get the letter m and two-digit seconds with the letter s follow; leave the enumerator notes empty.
8h34
